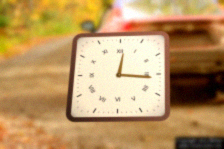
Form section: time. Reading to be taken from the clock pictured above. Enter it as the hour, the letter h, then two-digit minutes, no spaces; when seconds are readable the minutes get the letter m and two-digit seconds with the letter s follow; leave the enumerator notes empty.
12h16
